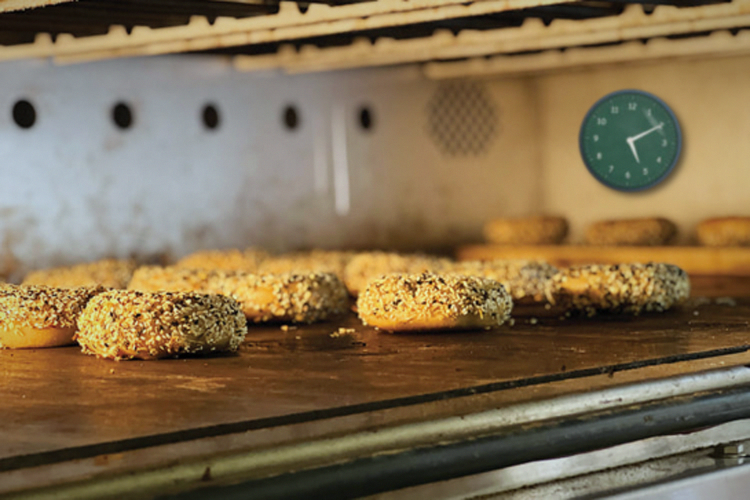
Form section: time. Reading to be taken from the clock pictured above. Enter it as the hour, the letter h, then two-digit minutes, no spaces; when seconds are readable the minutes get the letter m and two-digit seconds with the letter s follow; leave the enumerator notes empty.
5h10
